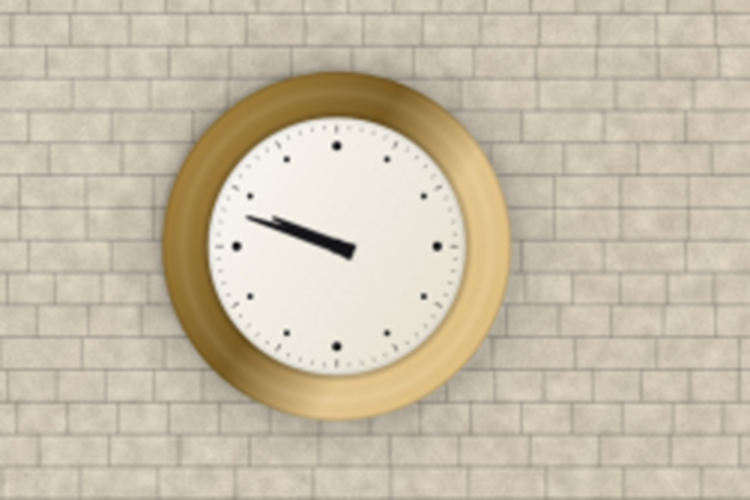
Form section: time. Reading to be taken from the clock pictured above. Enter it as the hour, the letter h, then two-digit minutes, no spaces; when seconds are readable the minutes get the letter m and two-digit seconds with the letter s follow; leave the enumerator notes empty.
9h48
